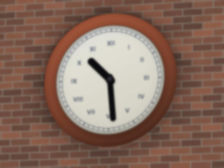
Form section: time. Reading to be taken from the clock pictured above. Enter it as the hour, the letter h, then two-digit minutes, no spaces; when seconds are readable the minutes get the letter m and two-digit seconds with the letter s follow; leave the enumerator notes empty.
10h29
